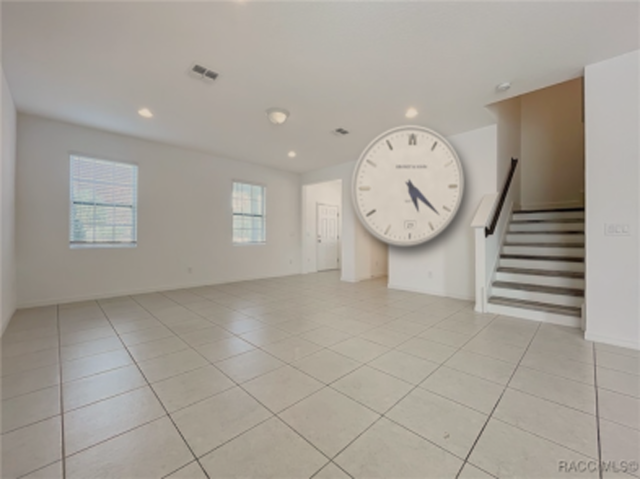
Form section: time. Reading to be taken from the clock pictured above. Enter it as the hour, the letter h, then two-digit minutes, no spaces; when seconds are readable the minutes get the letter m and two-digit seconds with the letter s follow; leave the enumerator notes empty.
5h22
